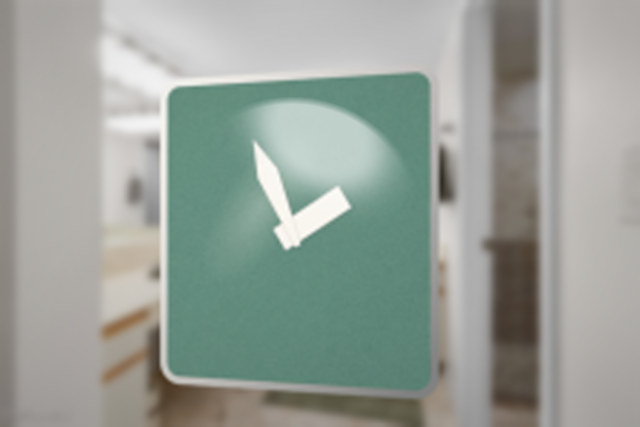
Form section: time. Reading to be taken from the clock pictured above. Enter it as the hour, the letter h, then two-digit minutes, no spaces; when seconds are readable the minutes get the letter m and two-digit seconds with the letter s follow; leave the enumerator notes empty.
1h56
